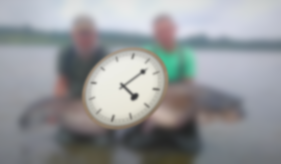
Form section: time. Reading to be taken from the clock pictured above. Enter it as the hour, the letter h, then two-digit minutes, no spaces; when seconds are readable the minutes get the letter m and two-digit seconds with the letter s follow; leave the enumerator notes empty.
4h07
